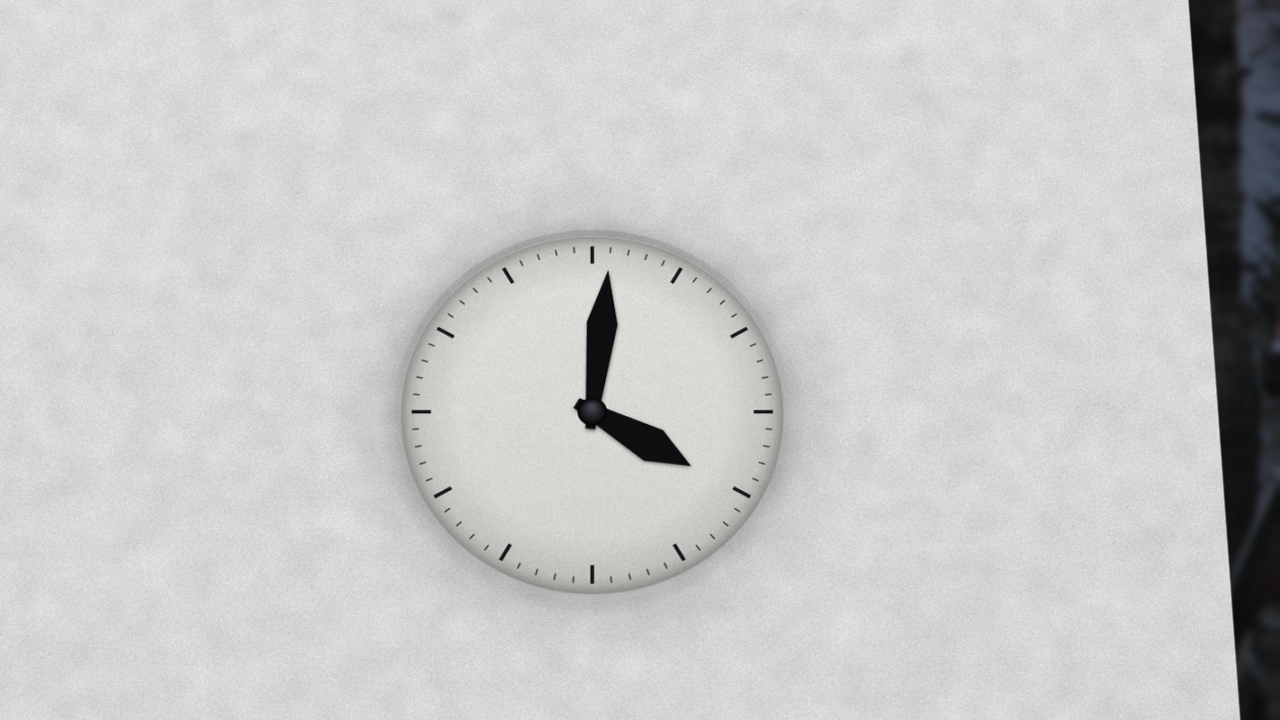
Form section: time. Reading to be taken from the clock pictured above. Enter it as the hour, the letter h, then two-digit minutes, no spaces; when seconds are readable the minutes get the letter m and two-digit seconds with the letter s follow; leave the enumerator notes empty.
4h01
